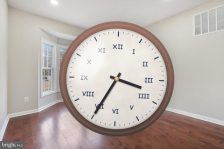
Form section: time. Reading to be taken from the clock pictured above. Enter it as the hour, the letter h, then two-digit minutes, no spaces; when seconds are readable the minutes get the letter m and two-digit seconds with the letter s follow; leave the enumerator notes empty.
3h35
